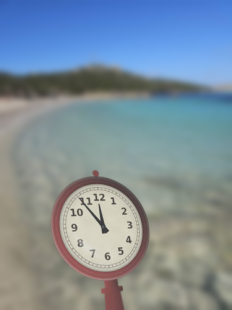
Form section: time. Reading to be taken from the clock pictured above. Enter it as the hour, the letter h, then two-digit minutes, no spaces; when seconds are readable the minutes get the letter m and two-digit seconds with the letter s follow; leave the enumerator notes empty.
11h54
